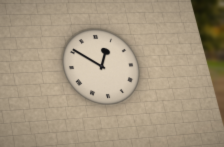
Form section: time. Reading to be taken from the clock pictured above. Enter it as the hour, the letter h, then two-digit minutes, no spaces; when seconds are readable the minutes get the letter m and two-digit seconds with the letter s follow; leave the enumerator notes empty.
12h51
